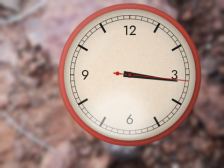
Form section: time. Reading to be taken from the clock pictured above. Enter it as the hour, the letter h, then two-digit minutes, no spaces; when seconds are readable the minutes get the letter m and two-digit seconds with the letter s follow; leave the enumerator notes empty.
3h16m16s
